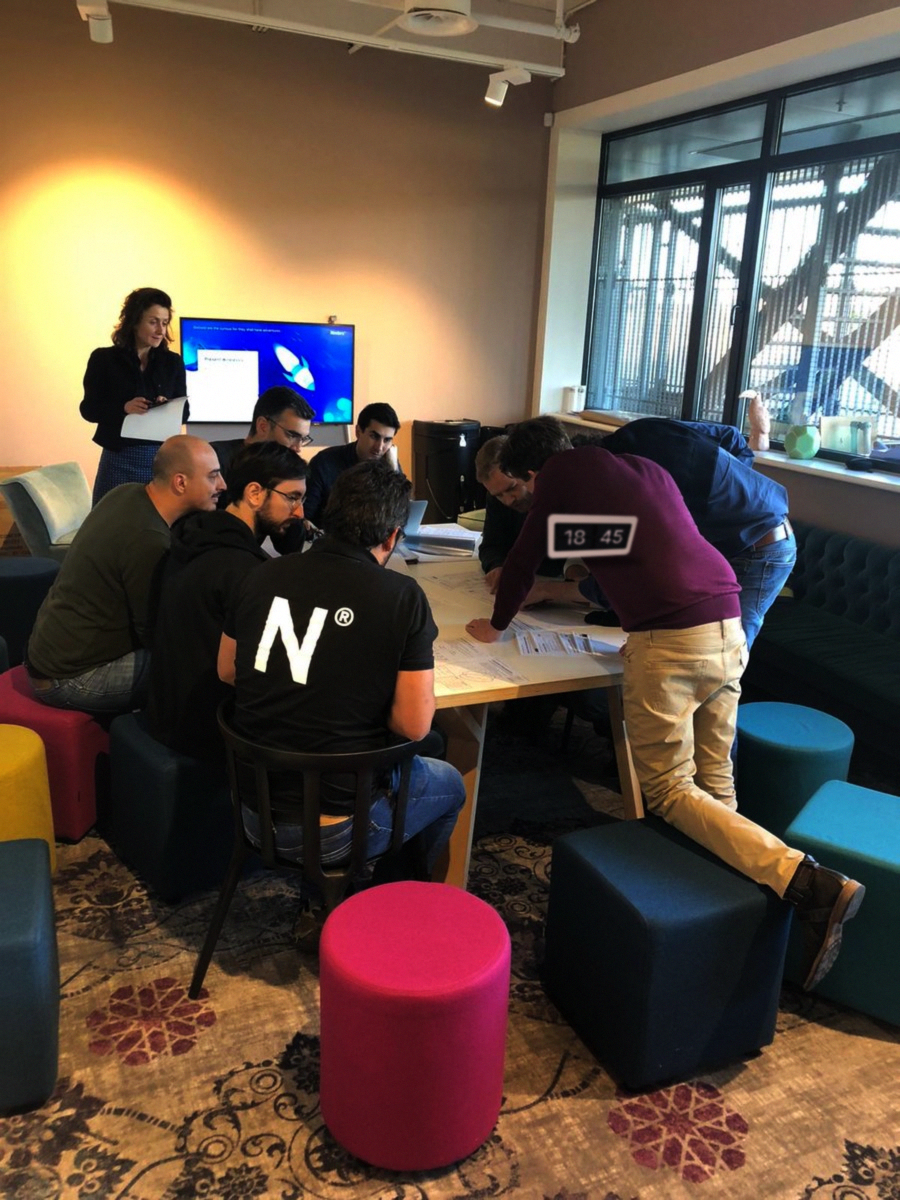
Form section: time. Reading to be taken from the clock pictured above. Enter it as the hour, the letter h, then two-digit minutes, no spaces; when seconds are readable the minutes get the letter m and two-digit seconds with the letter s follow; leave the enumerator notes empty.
18h45
